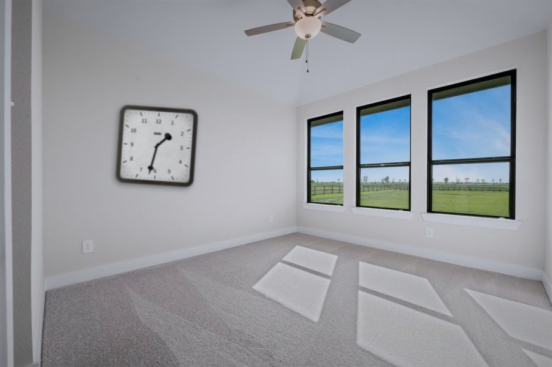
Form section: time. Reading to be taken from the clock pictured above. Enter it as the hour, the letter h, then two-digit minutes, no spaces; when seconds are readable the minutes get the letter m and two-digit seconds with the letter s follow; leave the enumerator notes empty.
1h32
